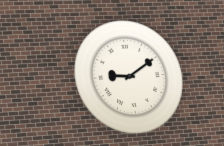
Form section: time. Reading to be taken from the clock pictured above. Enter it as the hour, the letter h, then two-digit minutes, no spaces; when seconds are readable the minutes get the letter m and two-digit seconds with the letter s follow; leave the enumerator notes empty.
9h10
